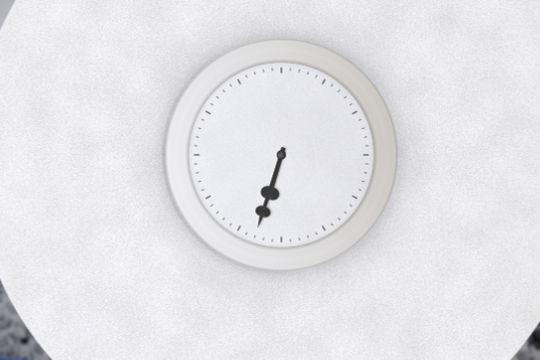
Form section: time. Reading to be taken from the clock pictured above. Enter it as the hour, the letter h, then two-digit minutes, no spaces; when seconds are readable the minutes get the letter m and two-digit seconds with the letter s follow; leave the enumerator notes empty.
6h33
